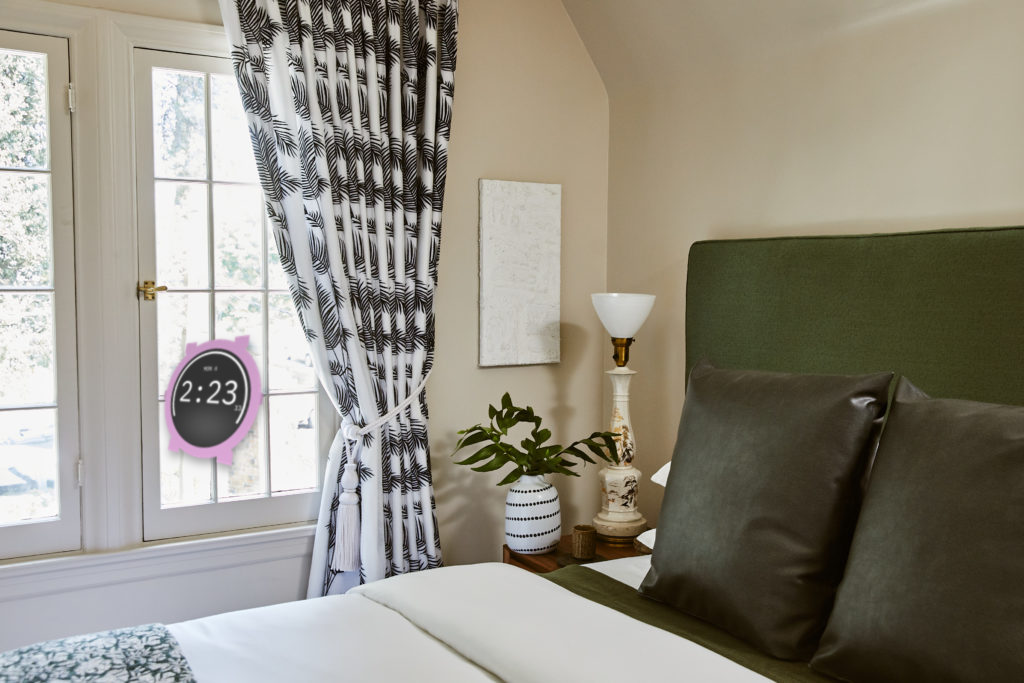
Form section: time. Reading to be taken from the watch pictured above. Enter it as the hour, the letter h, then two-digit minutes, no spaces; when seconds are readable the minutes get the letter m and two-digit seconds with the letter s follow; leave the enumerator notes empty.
2h23
